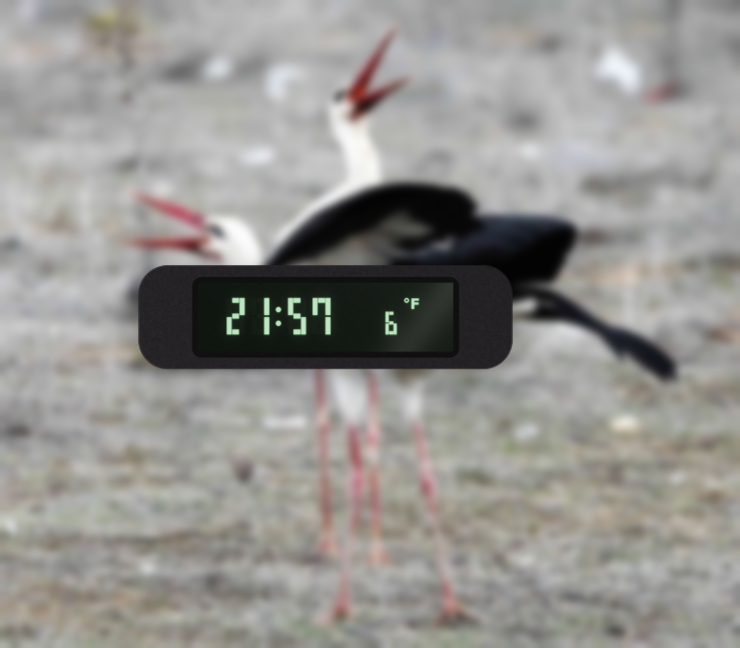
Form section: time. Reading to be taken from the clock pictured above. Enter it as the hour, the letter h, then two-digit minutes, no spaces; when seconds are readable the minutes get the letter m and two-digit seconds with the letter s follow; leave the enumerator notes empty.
21h57
